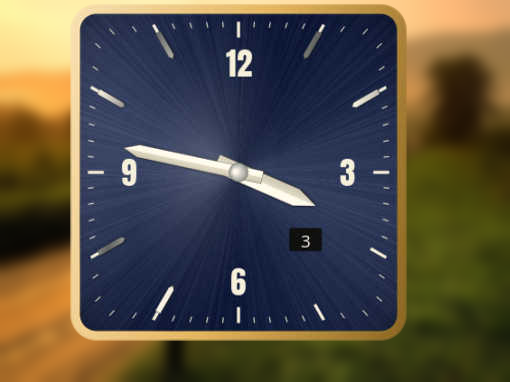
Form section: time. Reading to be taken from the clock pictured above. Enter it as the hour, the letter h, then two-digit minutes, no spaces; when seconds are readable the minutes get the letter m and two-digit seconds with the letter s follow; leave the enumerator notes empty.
3h47
